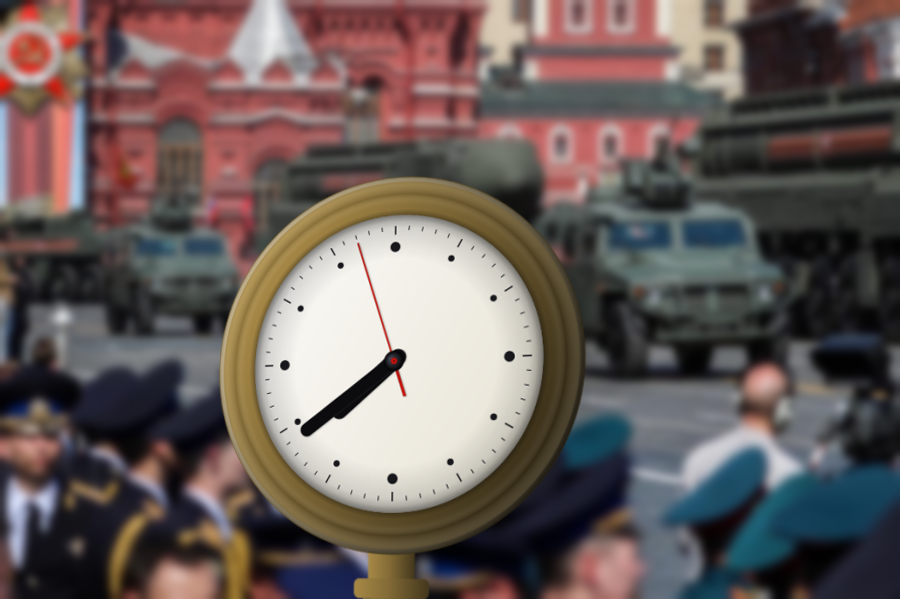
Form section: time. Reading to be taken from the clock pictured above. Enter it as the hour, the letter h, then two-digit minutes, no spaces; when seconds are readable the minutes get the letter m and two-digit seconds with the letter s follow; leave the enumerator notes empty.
7h38m57s
